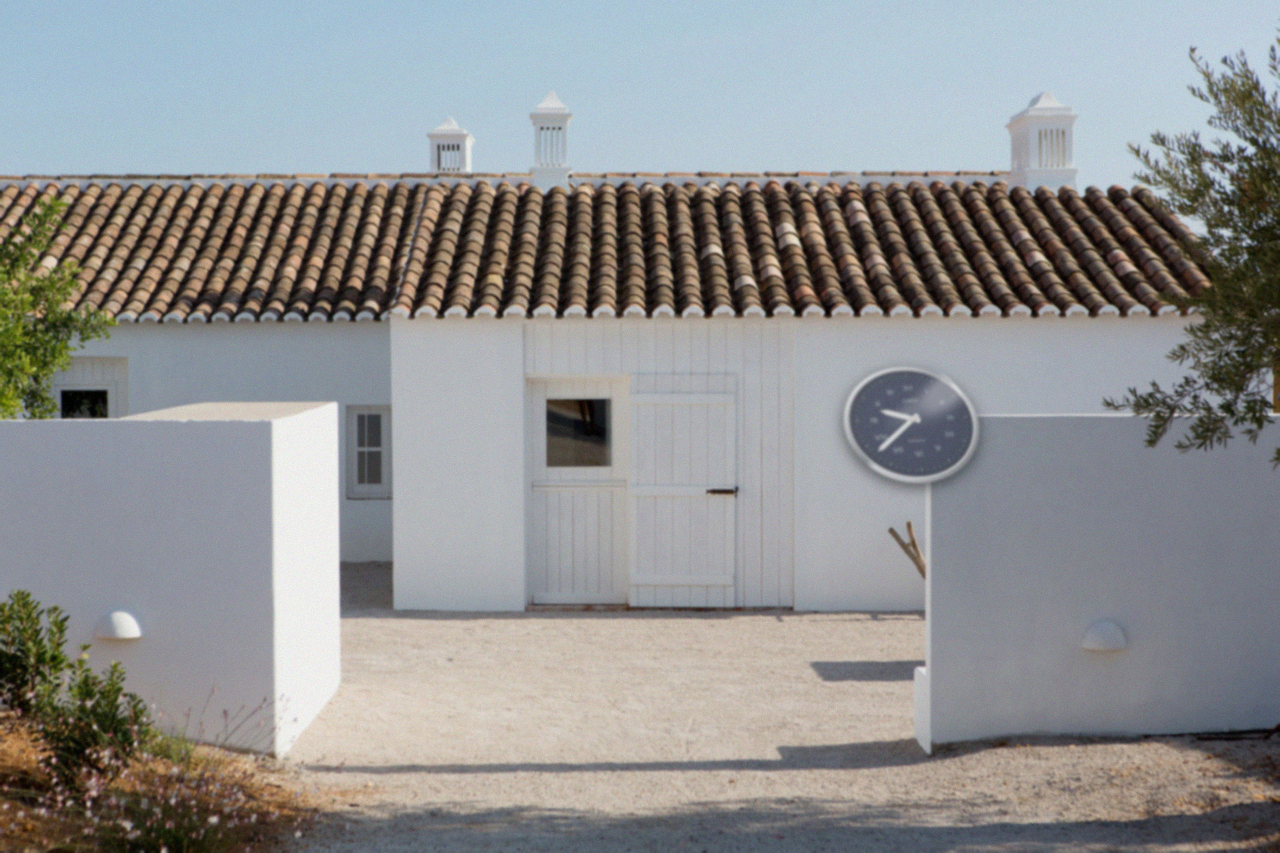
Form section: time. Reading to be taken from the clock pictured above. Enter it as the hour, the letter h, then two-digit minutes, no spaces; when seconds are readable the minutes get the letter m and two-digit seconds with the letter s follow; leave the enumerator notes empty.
9h38
